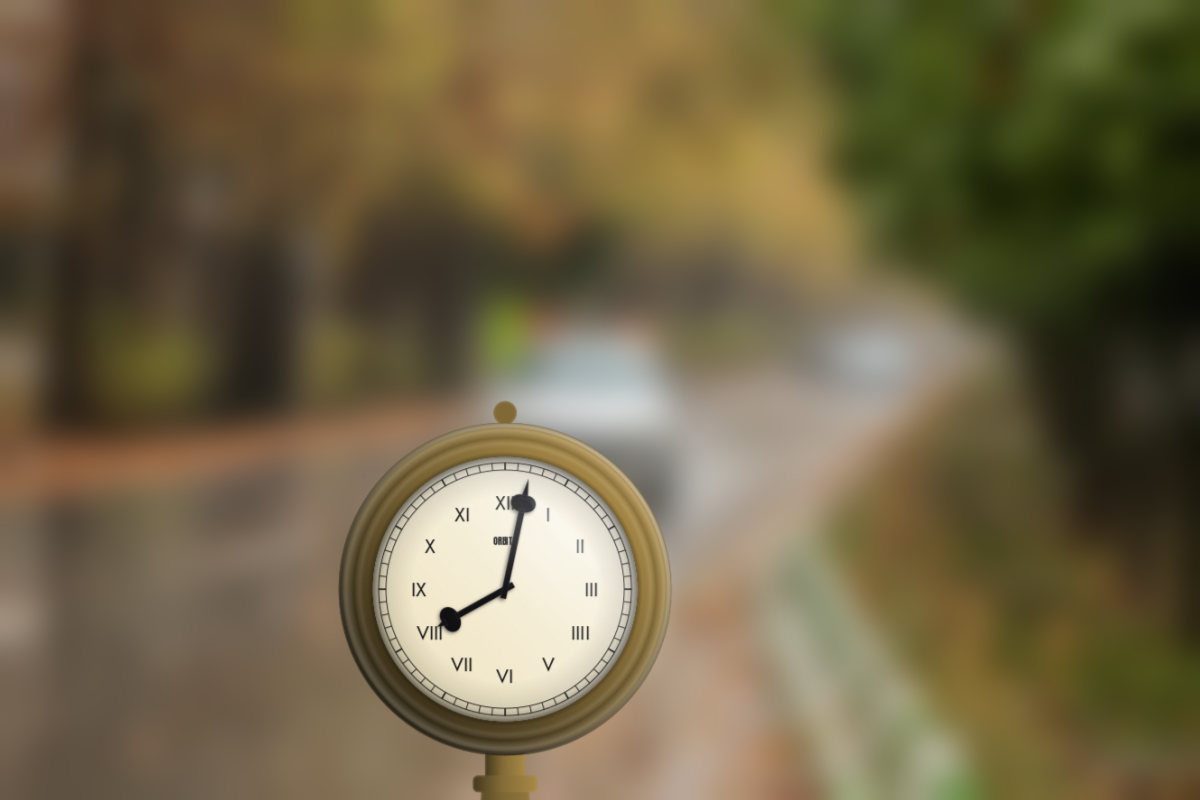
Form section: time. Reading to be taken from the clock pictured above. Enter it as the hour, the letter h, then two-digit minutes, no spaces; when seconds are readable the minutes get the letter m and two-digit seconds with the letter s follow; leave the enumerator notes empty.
8h02
